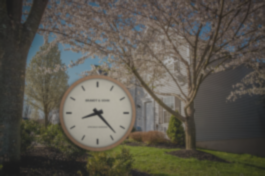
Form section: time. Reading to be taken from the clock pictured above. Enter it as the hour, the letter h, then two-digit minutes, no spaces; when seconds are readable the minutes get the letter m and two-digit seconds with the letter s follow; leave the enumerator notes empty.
8h23
